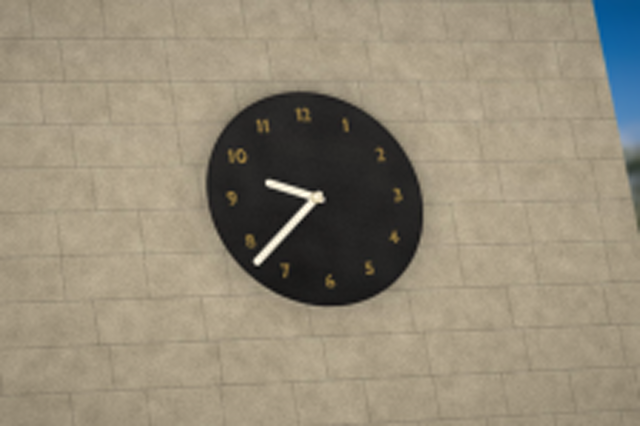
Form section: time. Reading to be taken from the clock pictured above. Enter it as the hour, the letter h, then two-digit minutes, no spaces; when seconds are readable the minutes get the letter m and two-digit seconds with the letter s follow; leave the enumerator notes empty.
9h38
